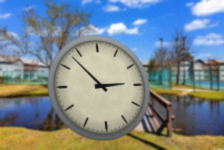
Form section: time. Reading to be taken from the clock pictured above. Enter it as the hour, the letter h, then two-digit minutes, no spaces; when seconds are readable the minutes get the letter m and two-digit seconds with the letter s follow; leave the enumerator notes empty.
2h53
